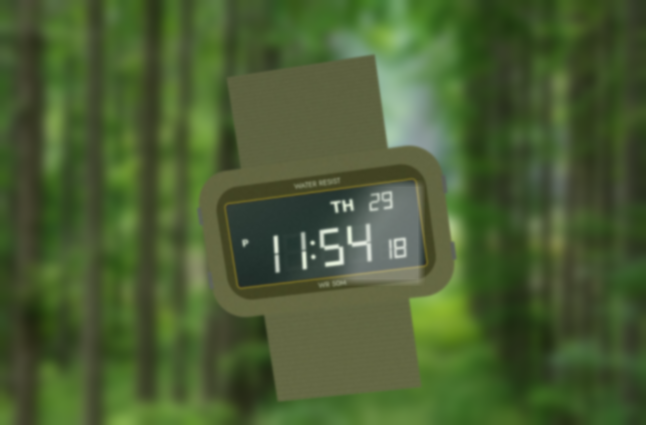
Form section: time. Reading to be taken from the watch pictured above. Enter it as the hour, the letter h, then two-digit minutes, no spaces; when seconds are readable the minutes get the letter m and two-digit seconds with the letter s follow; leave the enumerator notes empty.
11h54m18s
